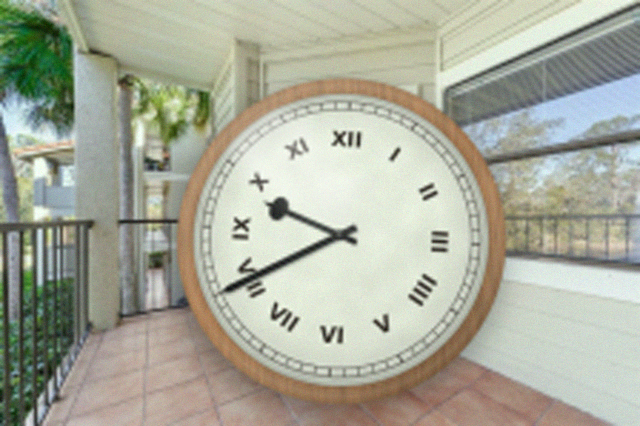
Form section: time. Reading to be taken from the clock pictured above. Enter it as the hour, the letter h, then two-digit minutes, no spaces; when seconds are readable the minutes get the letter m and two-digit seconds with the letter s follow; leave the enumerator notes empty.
9h40
